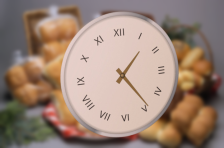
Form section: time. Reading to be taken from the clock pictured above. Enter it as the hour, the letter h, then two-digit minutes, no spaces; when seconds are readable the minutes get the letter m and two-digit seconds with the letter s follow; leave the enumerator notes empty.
1h24
